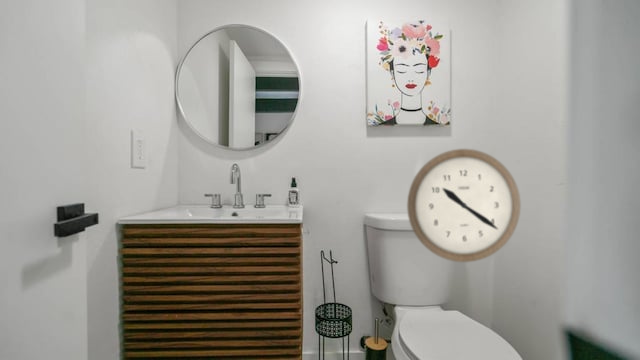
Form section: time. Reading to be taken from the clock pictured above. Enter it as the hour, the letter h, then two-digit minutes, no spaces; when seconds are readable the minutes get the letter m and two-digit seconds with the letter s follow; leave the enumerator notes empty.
10h21
